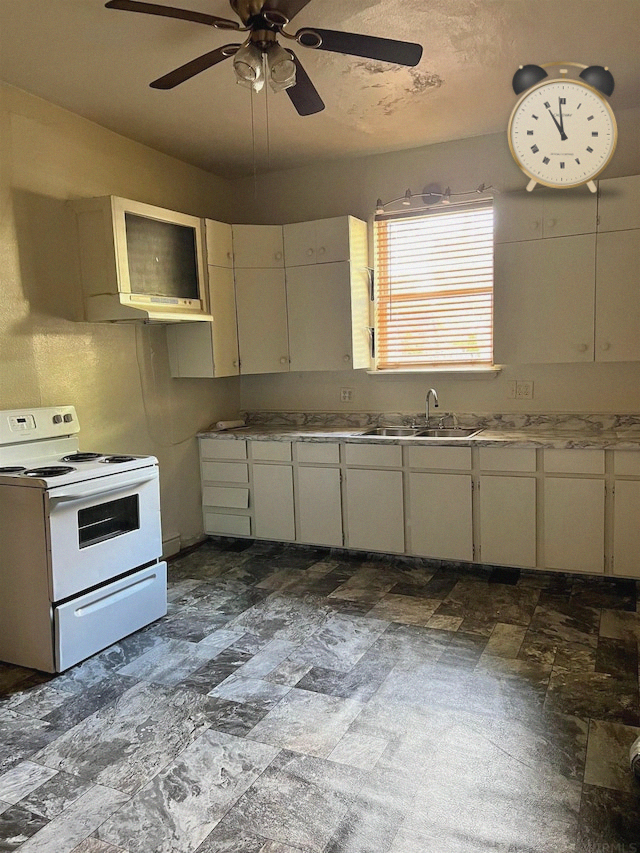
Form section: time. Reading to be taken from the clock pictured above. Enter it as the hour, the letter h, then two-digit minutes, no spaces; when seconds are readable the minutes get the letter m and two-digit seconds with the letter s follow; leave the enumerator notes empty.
10h59
